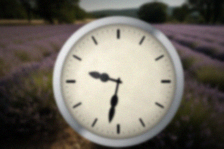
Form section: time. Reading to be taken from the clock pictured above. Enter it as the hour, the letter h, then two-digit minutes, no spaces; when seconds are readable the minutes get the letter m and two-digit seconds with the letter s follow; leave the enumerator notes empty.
9h32
